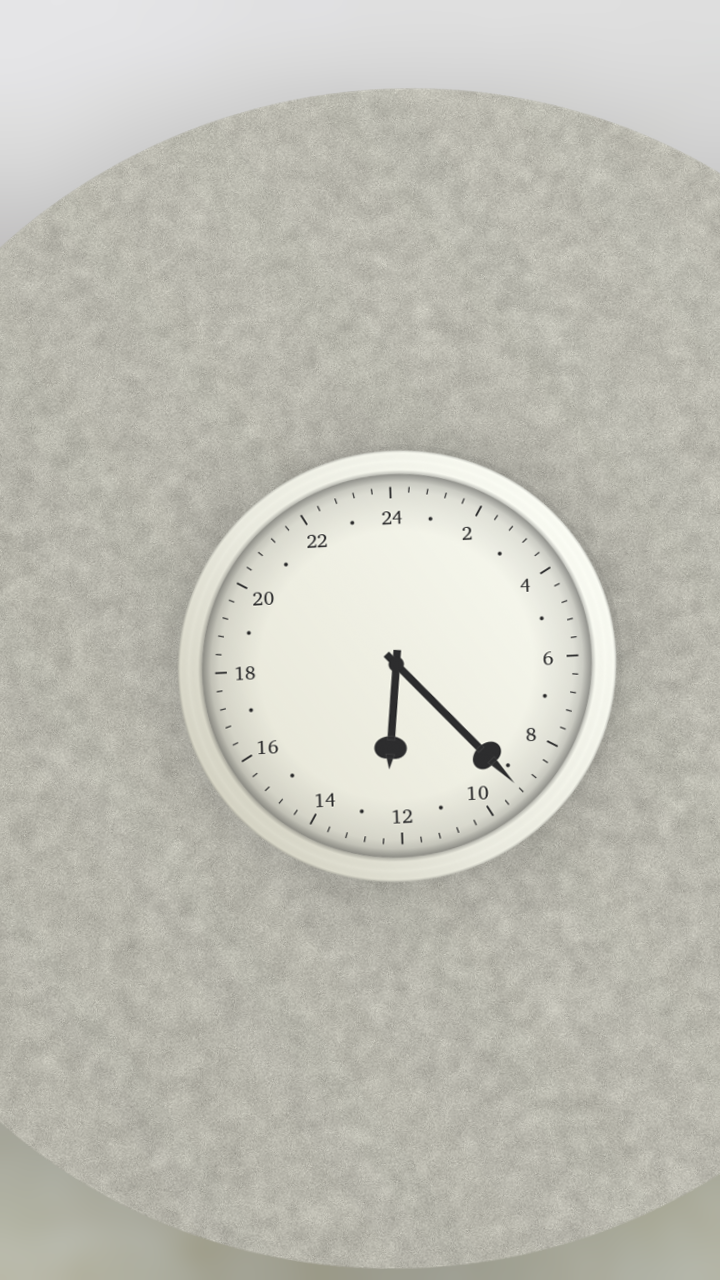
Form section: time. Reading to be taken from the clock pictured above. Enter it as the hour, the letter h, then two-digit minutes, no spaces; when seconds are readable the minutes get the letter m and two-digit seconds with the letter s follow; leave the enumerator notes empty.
12h23
